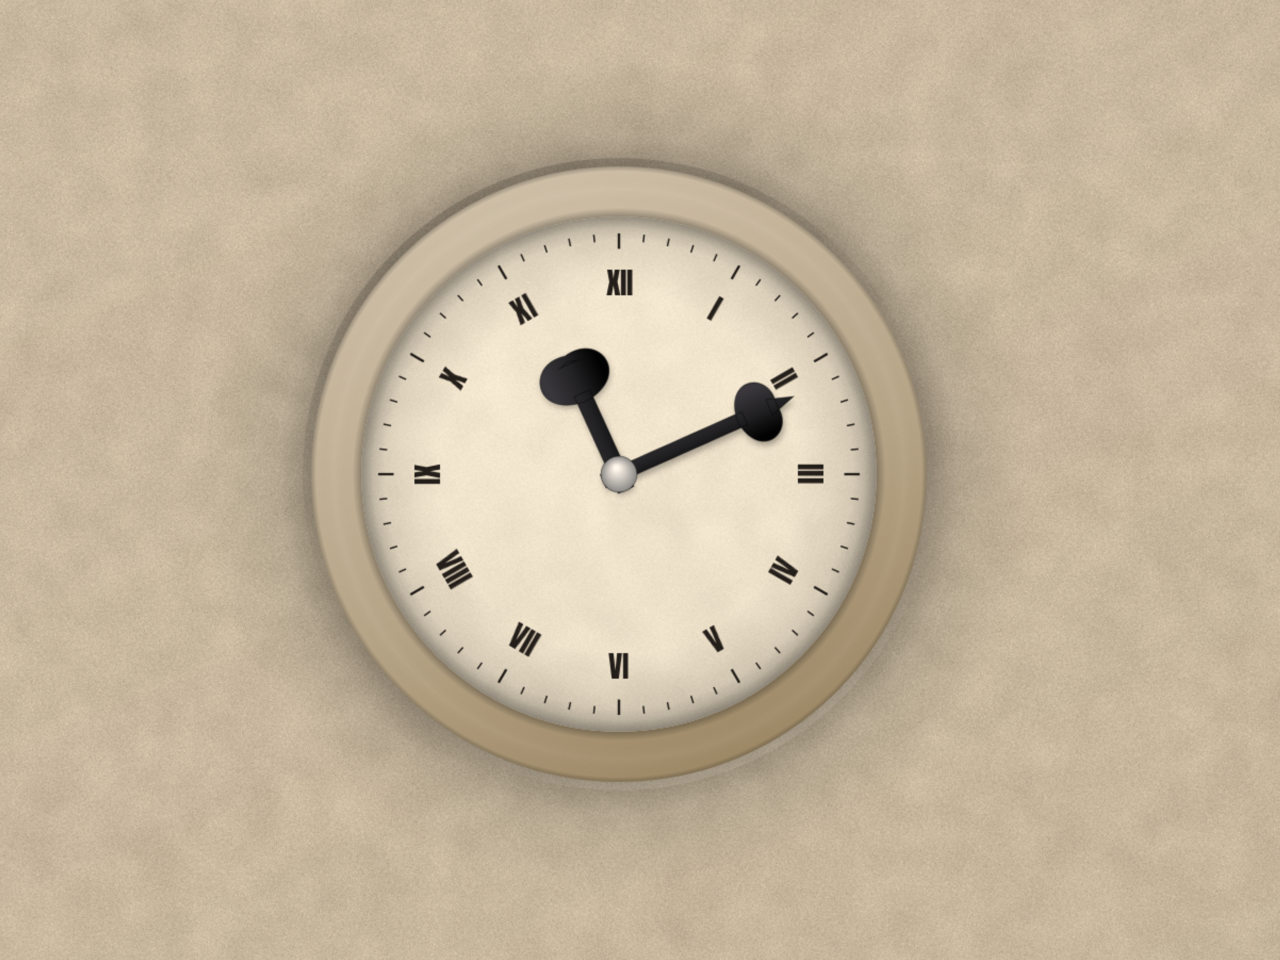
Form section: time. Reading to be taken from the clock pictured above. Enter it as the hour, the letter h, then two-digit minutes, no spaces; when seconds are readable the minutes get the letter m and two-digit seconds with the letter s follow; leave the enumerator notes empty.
11h11
